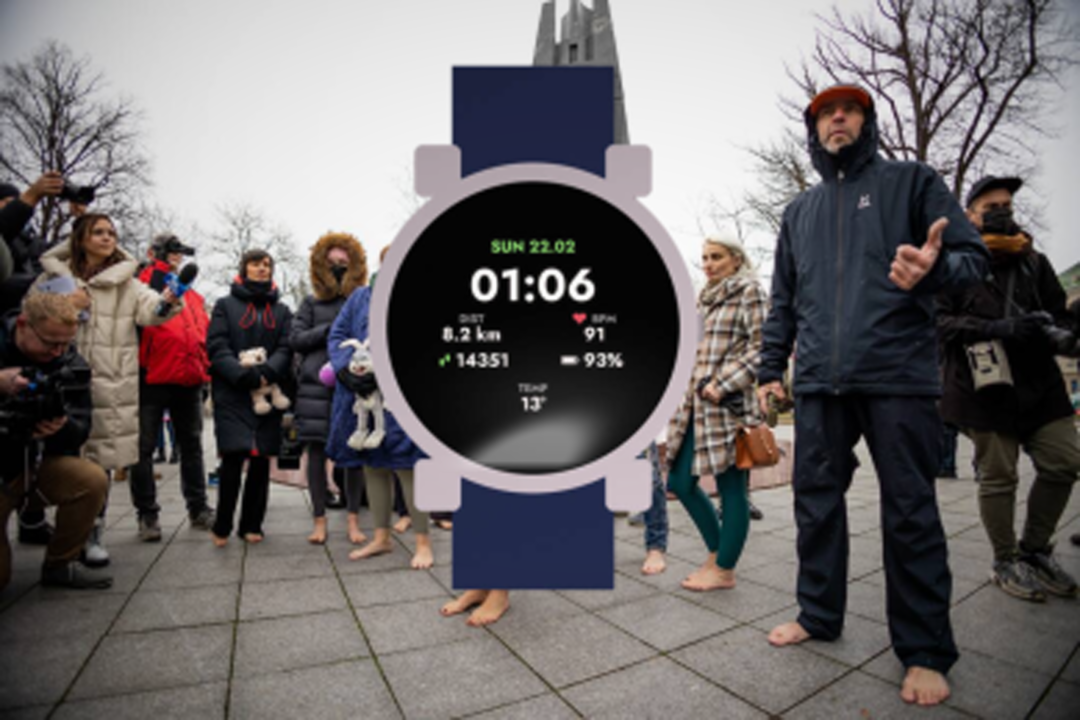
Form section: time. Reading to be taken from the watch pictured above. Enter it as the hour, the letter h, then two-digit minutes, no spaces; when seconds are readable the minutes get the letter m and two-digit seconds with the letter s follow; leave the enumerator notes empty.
1h06
